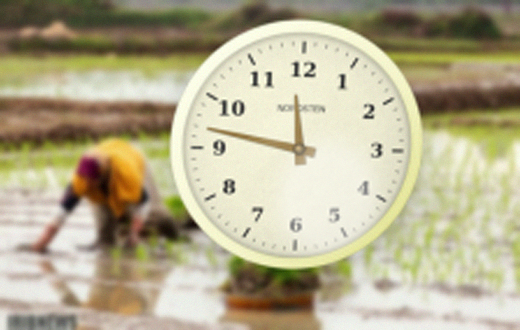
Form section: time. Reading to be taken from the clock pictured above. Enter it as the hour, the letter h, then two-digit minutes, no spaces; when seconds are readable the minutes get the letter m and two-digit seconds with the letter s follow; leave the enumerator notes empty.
11h47
